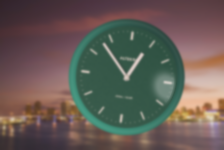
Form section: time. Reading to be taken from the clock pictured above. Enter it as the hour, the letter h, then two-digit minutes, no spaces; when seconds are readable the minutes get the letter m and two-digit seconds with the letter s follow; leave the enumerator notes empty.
12h53
